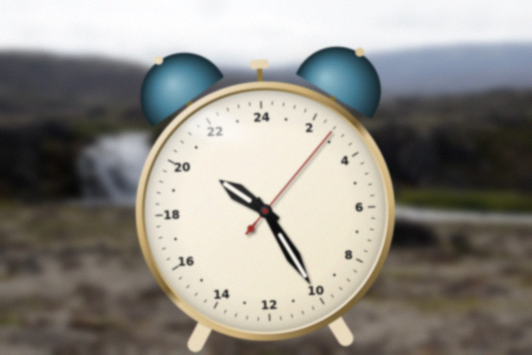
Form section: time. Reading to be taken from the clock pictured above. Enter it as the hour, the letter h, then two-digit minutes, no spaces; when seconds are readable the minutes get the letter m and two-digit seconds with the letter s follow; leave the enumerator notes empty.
20h25m07s
